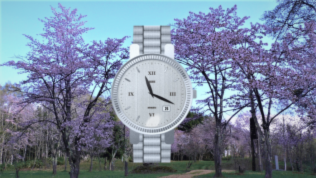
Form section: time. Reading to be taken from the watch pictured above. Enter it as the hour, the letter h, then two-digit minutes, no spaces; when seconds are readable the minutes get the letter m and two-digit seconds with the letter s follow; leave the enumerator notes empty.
11h19
